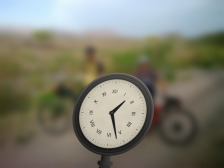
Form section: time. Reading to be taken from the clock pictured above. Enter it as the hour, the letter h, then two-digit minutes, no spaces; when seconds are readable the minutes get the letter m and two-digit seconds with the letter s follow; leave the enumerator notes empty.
1h27
